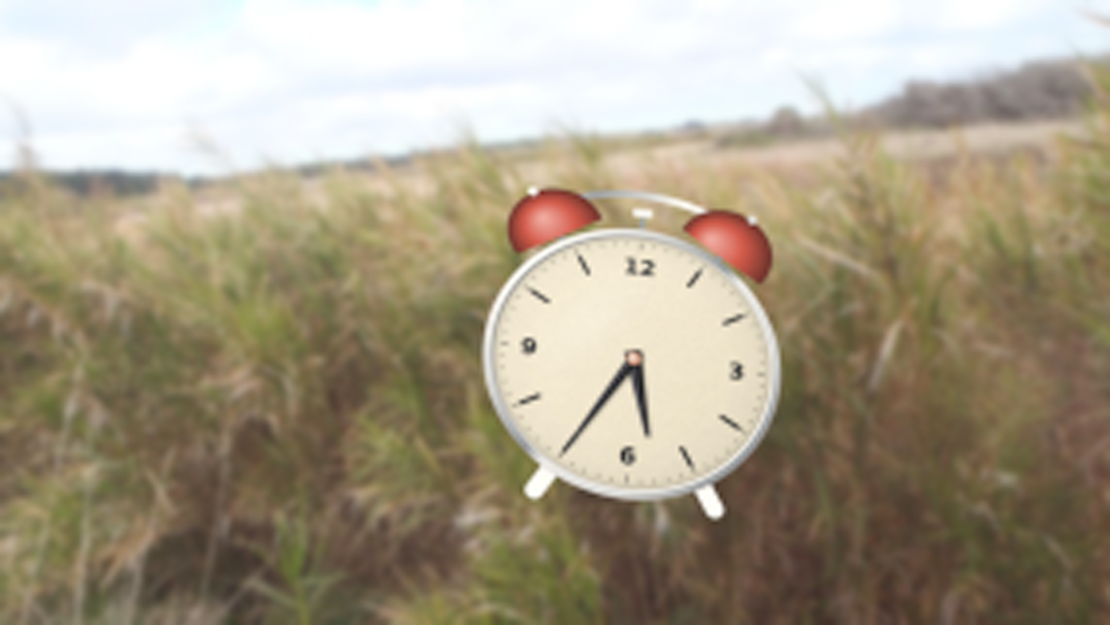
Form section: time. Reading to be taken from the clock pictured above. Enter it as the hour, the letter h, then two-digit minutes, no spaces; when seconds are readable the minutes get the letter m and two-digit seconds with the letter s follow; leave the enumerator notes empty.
5h35
